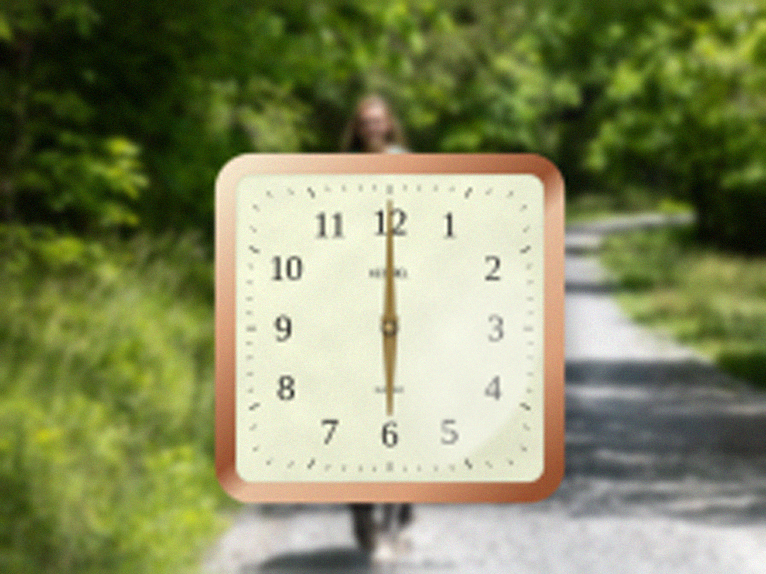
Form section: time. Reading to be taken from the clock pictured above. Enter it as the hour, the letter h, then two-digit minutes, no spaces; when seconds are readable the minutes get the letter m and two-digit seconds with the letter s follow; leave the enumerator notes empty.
6h00
